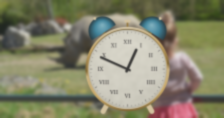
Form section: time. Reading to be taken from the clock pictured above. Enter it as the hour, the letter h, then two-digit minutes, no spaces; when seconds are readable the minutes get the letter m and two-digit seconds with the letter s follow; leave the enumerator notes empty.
12h49
